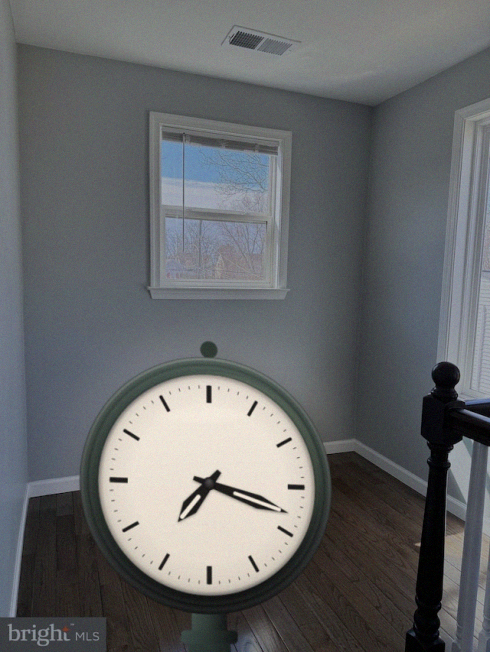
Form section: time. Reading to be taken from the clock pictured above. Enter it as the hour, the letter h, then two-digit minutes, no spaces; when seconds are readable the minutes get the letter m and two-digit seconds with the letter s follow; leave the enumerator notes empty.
7h18
